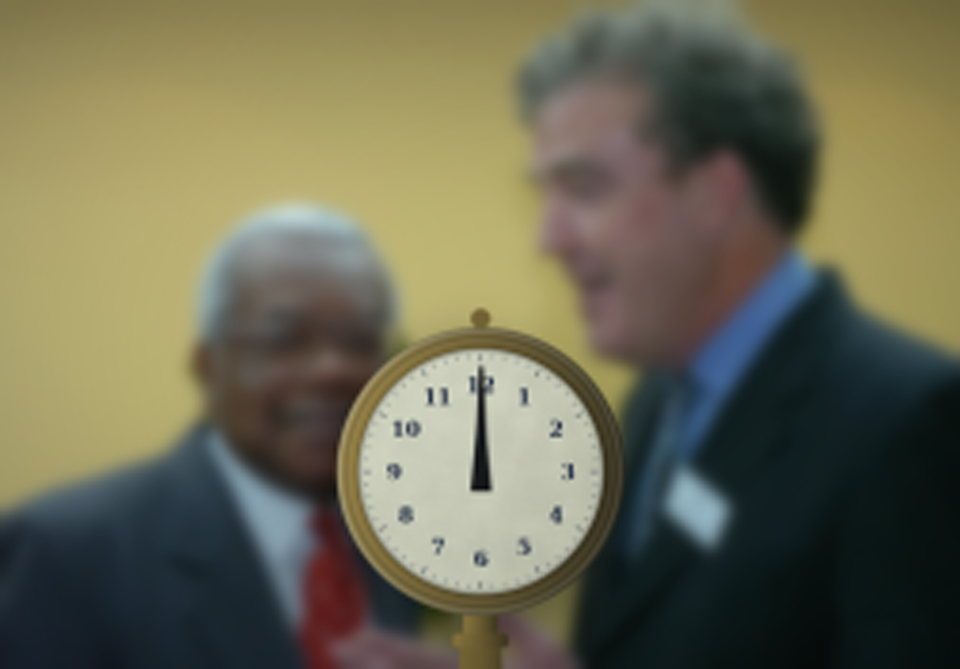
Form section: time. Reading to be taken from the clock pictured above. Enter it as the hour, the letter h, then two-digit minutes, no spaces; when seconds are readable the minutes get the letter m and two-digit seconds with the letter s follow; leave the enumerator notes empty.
12h00
